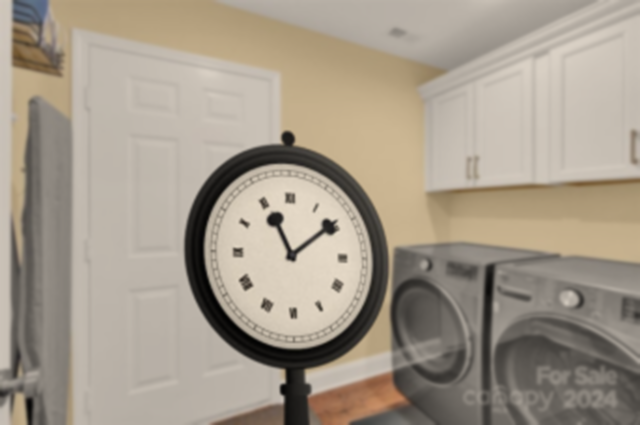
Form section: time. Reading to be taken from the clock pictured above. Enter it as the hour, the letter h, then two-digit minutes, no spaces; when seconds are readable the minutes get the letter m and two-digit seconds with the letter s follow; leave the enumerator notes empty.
11h09
